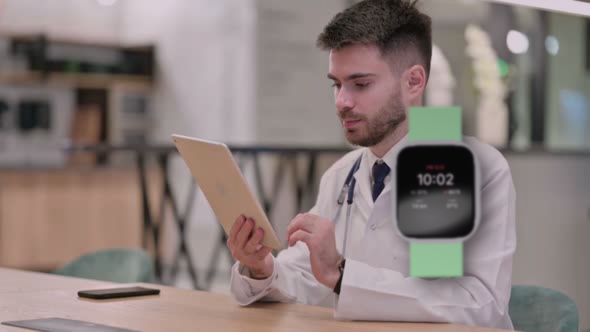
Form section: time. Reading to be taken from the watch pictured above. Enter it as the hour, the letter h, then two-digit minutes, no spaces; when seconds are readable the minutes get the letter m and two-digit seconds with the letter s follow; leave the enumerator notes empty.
10h02
